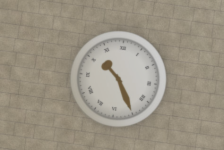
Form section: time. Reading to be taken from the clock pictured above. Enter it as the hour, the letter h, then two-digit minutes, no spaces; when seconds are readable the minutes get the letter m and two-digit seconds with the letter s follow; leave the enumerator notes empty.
10h25
